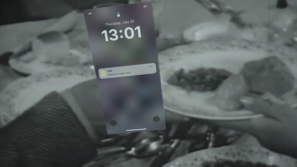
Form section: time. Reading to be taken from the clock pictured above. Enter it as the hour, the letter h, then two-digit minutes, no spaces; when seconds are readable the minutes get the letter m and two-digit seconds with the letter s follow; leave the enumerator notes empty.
13h01
